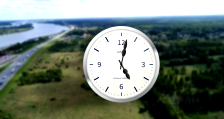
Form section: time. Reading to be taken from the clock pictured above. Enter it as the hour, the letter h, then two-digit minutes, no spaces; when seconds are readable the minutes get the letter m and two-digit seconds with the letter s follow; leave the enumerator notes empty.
5h02
